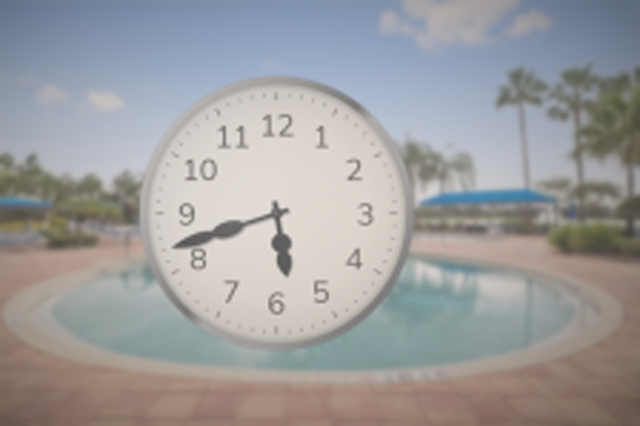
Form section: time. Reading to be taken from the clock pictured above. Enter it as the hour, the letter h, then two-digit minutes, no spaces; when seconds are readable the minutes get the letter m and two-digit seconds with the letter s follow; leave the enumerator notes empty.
5h42
